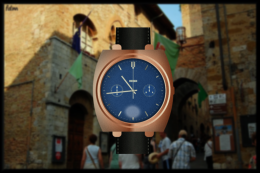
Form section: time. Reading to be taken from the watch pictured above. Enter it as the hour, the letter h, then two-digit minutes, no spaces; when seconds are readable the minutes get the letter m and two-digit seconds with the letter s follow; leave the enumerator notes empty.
10h44
